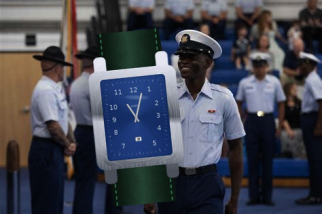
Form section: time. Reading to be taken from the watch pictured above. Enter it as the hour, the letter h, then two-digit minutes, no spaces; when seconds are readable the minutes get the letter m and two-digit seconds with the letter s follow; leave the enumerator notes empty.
11h03
